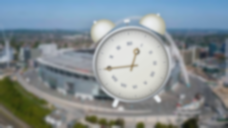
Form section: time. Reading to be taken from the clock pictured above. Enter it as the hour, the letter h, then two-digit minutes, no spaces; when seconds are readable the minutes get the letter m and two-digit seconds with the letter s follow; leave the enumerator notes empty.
12h45
